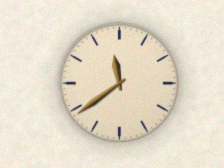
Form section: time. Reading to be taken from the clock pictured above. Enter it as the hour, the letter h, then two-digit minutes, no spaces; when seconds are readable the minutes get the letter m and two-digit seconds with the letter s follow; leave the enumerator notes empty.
11h39
